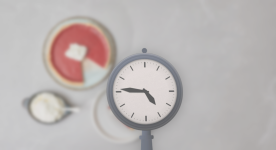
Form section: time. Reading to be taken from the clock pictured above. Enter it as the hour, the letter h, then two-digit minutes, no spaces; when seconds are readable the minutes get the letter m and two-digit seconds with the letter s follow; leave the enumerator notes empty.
4h46
